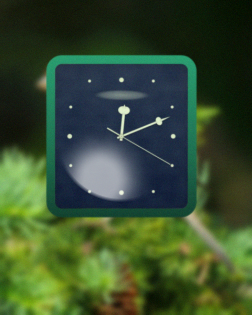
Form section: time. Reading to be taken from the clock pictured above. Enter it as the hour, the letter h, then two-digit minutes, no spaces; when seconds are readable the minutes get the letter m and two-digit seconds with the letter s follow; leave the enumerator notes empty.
12h11m20s
